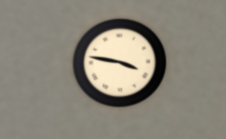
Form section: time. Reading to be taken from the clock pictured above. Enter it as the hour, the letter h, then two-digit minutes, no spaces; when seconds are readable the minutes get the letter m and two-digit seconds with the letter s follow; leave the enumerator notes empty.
3h47
